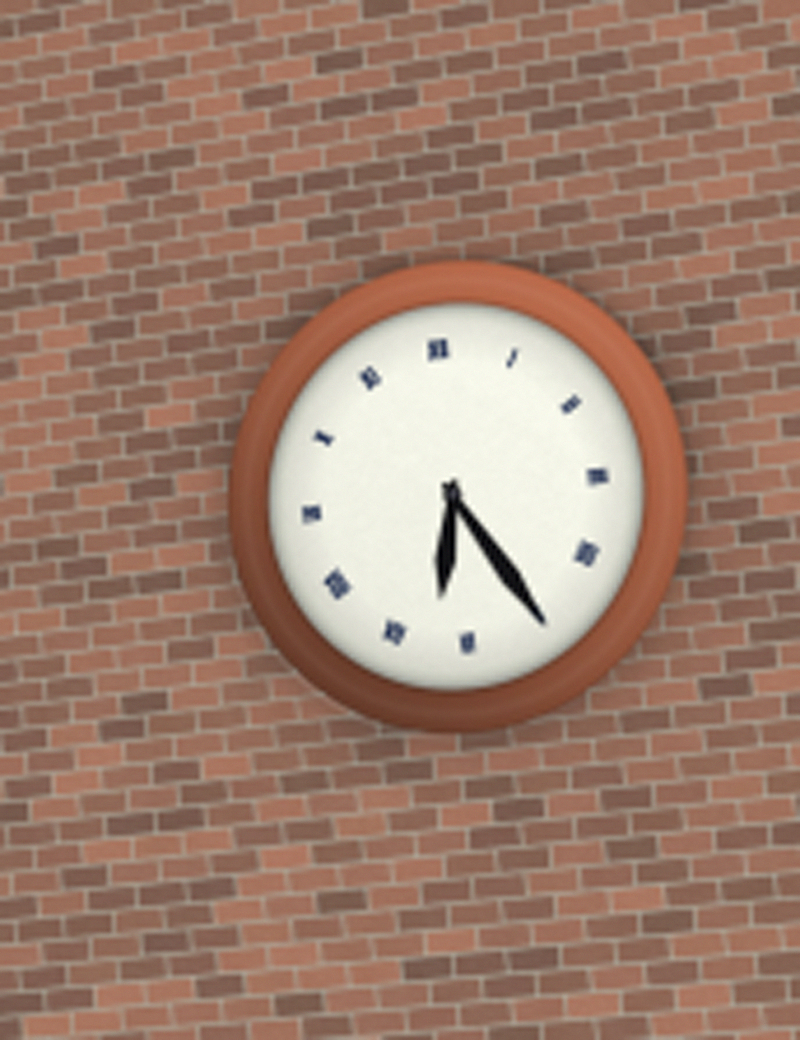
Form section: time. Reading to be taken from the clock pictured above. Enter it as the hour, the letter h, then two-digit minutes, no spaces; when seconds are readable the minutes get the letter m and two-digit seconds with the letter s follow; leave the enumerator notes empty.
6h25
